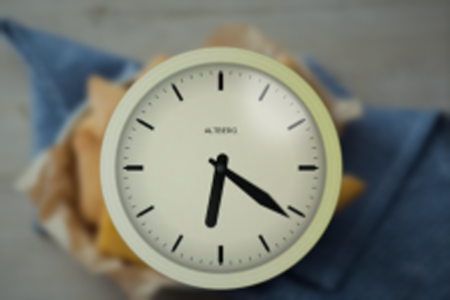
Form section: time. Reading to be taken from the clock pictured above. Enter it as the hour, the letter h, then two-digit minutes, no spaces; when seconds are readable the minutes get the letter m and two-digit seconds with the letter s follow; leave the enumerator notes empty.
6h21
